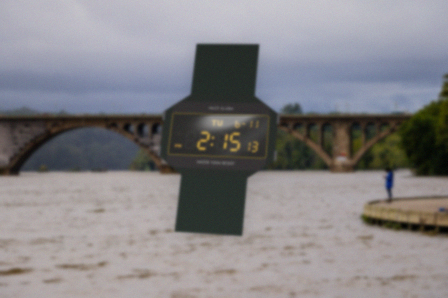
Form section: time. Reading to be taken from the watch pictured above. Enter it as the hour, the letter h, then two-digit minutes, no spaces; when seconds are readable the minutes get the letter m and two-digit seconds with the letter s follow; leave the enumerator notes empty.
2h15
